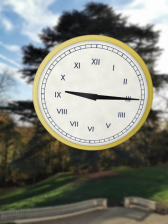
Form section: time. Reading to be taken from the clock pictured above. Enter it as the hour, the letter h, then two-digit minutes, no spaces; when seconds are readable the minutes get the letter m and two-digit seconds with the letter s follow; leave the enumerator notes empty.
9h15
